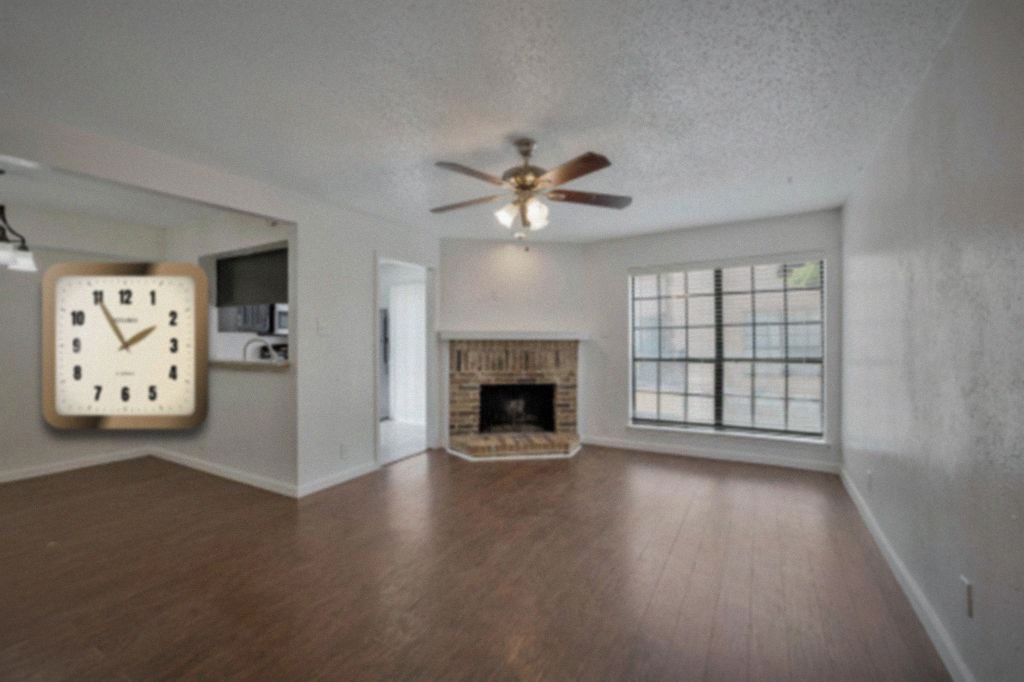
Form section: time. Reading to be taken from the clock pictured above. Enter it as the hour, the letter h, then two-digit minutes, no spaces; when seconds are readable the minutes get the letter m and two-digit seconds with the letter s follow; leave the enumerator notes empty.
1h55
